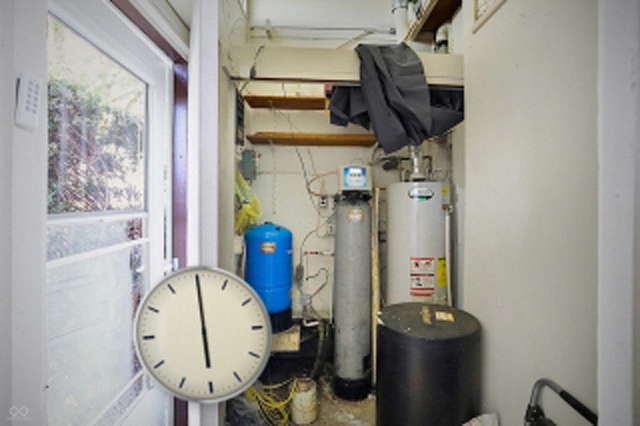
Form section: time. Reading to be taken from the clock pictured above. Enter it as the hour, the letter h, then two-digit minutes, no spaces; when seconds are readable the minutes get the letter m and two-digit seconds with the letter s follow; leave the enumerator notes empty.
6h00
